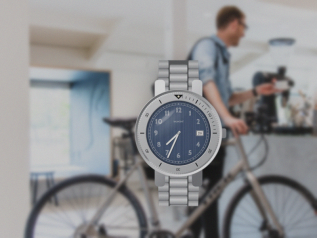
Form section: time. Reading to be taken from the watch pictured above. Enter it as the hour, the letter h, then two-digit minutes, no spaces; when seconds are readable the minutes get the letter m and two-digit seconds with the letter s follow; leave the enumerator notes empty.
7h34
